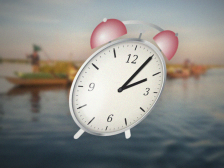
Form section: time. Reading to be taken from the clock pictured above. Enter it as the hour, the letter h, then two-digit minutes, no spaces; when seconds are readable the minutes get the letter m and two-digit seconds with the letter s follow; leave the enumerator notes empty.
2h05
